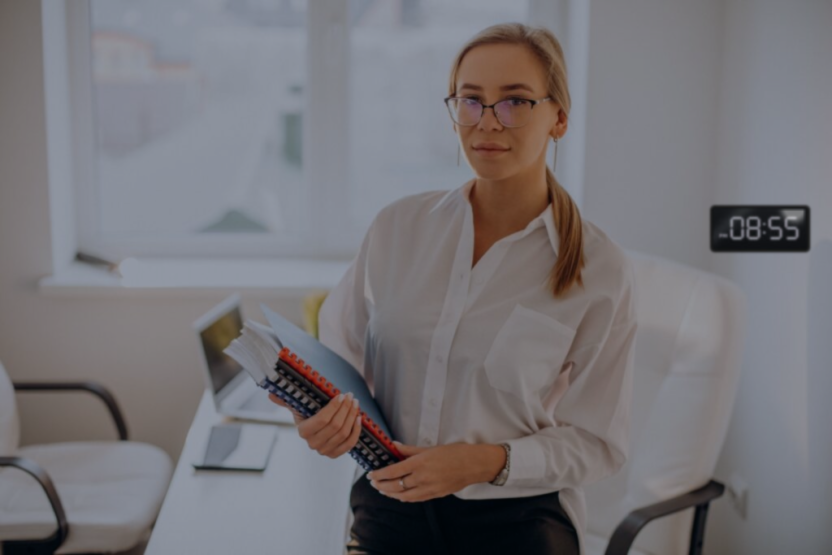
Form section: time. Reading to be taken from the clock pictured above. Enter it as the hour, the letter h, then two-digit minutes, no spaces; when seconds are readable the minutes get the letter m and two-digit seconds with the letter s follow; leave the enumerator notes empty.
8h55
